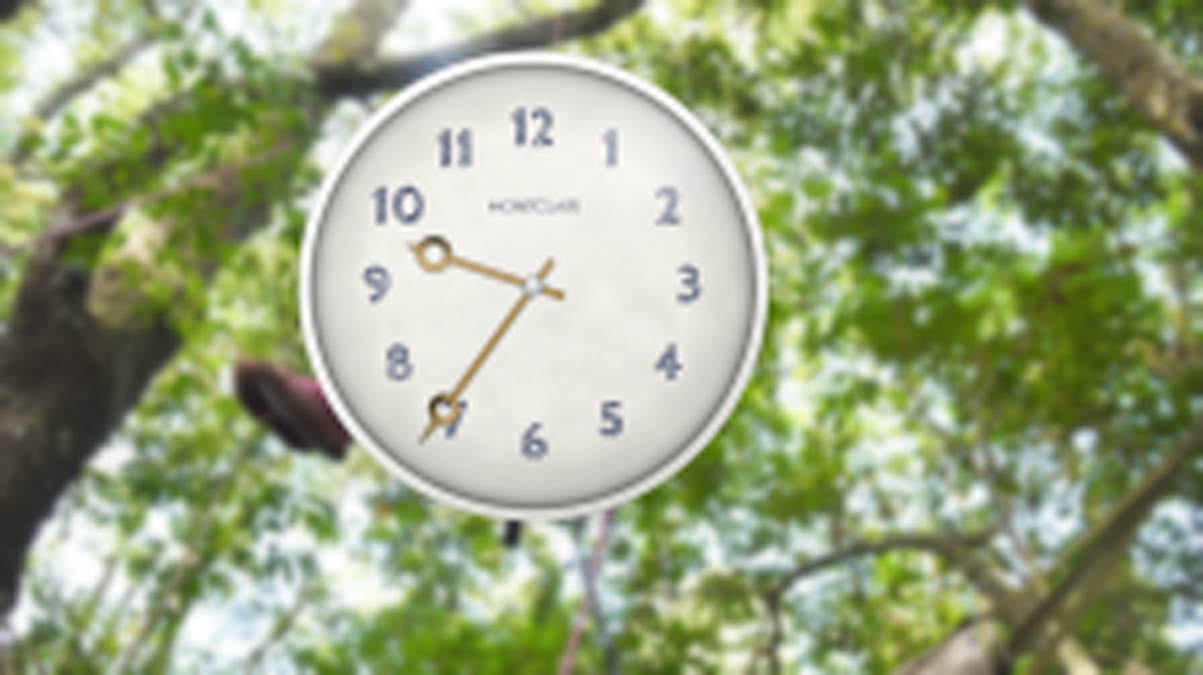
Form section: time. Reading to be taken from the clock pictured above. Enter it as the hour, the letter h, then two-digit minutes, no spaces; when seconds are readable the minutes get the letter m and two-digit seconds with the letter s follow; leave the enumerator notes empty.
9h36
